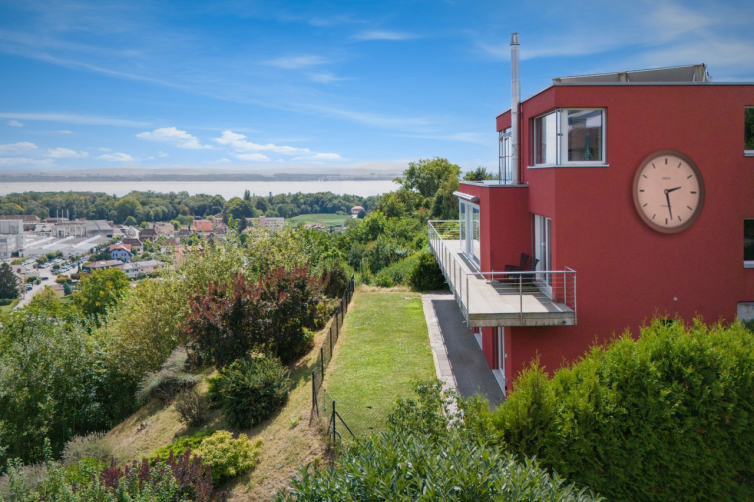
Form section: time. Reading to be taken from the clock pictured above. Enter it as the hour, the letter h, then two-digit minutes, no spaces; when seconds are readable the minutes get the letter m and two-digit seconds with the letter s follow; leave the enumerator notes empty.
2h28
